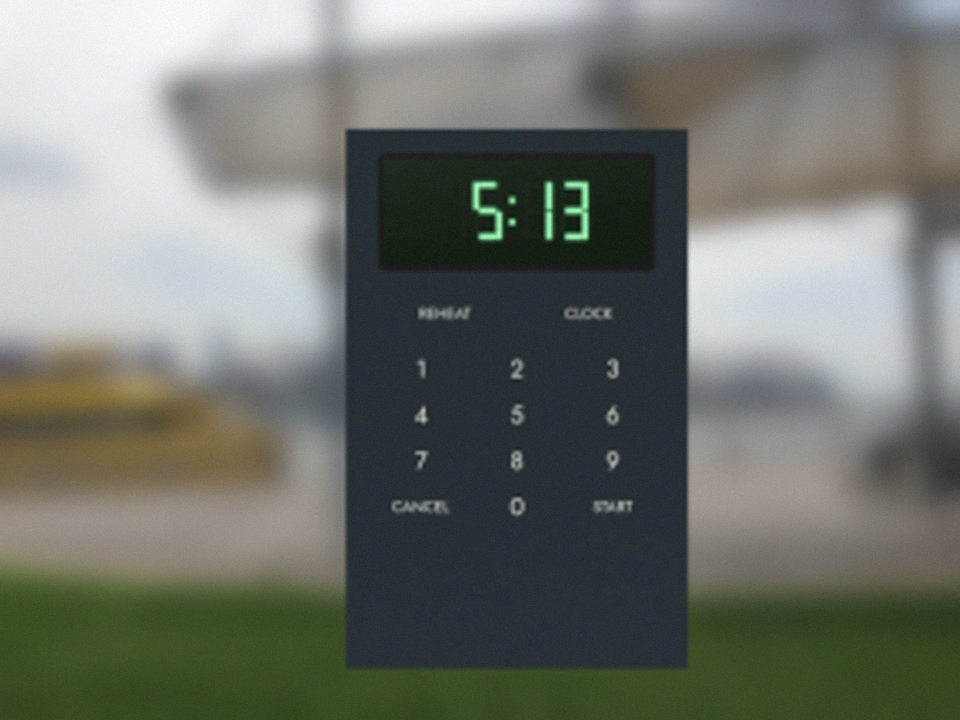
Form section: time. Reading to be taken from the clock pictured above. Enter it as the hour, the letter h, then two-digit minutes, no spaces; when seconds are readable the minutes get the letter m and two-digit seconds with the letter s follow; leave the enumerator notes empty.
5h13
